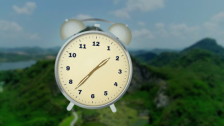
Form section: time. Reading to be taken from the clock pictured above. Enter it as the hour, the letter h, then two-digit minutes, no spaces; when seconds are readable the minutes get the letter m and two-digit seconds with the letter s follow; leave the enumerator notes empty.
1h37
